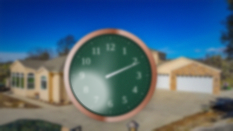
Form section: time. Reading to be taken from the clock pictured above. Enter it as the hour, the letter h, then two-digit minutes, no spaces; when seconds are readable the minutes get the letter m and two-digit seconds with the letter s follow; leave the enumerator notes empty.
2h11
